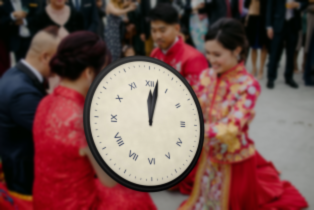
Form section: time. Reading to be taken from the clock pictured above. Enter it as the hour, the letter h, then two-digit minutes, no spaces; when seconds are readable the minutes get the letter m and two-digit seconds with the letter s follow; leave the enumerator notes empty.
12h02
